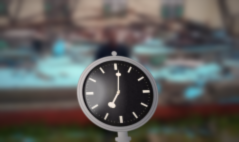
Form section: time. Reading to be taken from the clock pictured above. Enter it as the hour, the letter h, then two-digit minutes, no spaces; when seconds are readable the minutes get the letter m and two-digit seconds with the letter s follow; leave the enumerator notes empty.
7h01
